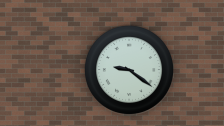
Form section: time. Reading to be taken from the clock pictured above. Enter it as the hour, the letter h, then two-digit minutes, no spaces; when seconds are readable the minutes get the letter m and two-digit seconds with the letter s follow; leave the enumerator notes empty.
9h21
